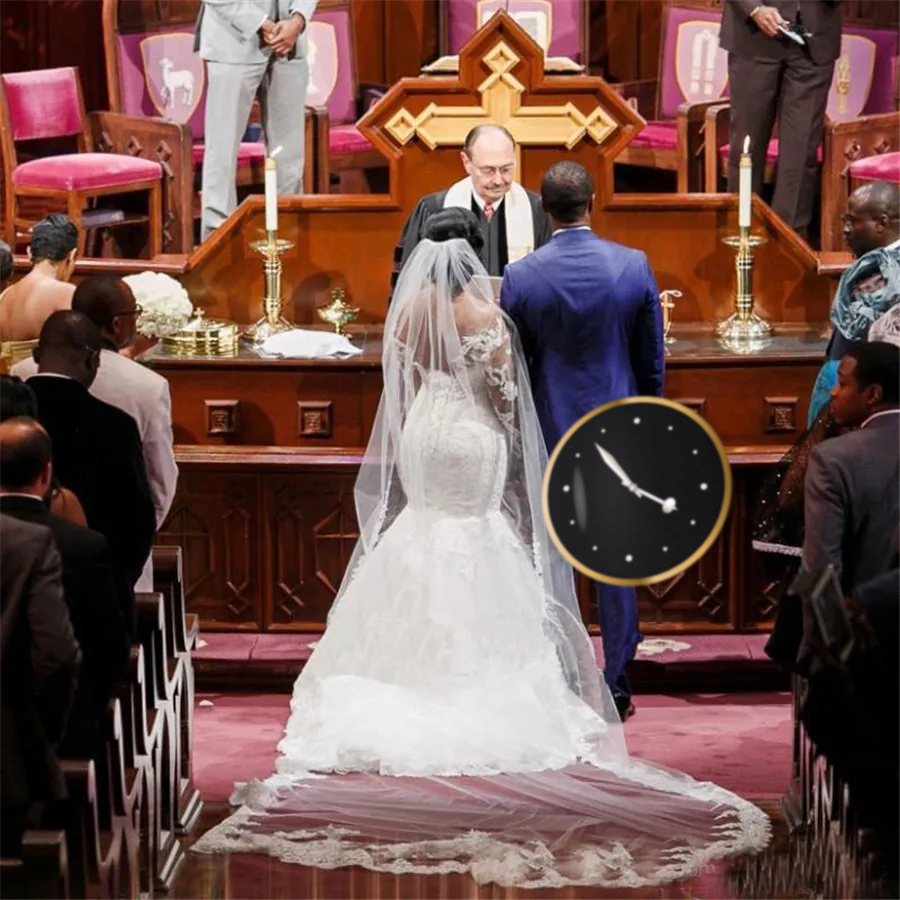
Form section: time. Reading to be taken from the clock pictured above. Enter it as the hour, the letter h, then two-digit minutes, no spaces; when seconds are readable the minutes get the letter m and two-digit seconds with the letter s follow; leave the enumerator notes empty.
3h53
